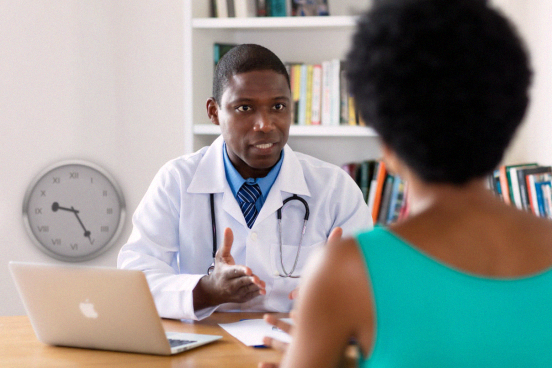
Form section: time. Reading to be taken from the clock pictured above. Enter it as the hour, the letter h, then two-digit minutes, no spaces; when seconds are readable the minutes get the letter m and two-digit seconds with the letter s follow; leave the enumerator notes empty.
9h25
